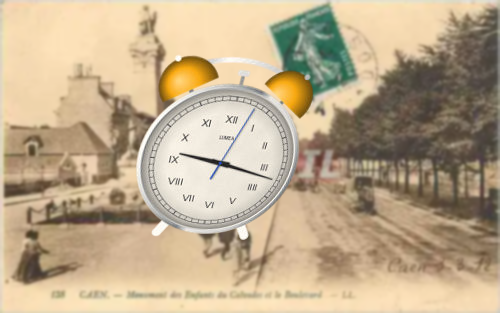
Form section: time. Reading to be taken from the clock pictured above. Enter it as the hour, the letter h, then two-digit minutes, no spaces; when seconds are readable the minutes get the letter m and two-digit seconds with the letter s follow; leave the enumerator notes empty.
9h17m03s
